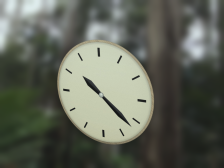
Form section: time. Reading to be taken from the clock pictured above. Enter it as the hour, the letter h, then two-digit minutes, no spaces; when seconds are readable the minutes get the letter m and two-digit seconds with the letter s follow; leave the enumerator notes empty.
10h22
